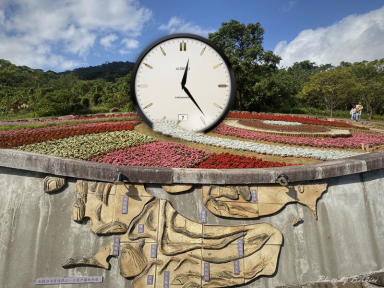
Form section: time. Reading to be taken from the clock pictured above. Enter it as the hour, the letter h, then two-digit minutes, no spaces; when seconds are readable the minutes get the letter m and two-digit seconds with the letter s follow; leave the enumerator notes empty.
12h24
